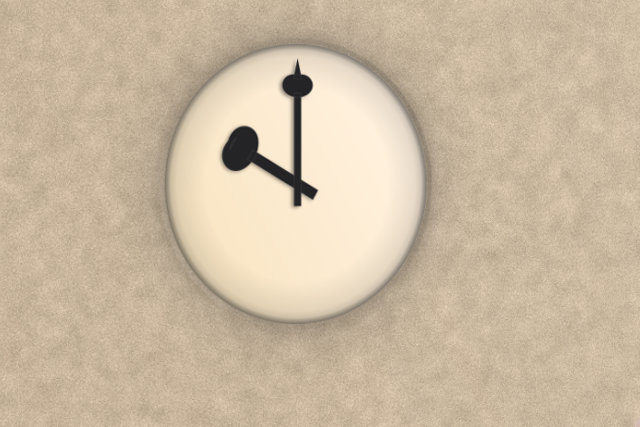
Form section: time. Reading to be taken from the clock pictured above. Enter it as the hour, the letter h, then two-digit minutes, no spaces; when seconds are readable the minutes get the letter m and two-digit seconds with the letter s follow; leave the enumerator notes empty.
10h00
